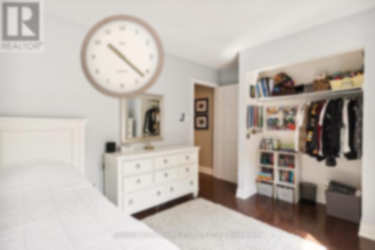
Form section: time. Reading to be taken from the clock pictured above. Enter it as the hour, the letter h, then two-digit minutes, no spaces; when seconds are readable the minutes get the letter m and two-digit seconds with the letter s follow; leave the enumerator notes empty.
10h22
